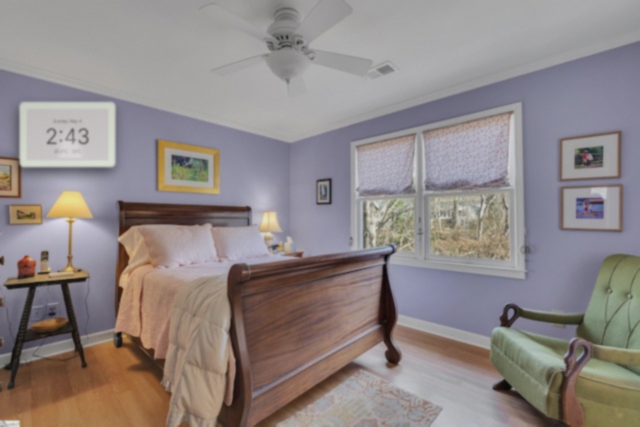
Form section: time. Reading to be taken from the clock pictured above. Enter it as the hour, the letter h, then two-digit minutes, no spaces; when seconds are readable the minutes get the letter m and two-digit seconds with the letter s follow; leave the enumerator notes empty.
2h43
